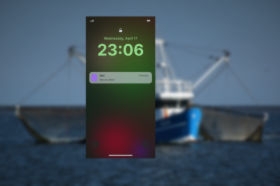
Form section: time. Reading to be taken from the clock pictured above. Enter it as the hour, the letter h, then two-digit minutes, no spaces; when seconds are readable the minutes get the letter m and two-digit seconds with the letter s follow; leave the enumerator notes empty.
23h06
